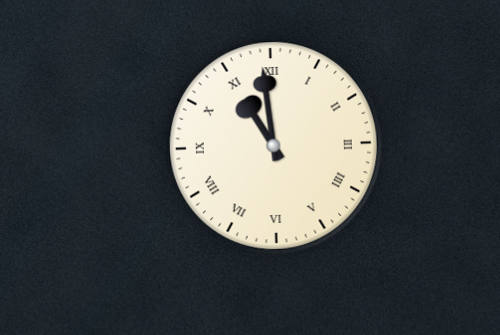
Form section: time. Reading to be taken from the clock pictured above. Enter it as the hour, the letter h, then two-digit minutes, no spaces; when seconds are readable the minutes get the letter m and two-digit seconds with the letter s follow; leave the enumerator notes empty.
10h59
